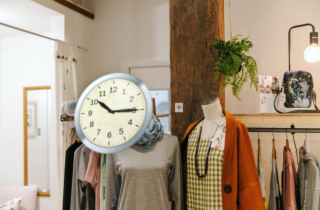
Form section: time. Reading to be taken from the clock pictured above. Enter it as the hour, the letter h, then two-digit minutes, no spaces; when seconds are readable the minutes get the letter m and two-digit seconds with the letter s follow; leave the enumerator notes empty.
10h15
